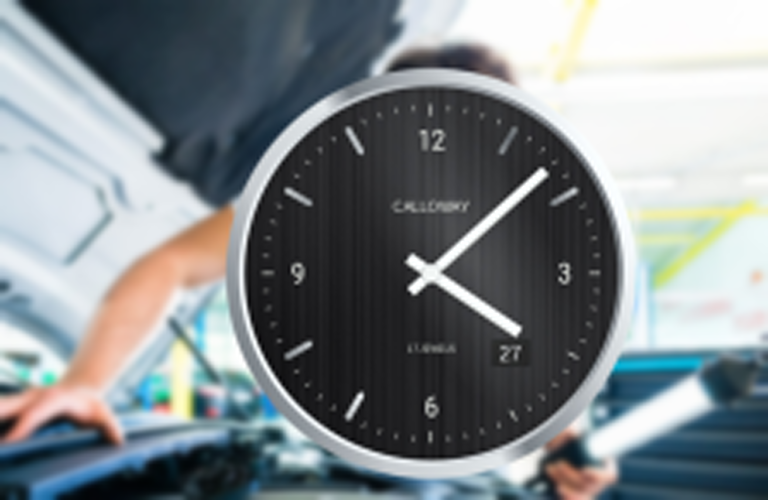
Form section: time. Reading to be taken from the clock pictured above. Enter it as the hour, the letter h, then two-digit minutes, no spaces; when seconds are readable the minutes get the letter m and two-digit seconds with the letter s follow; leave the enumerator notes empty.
4h08
